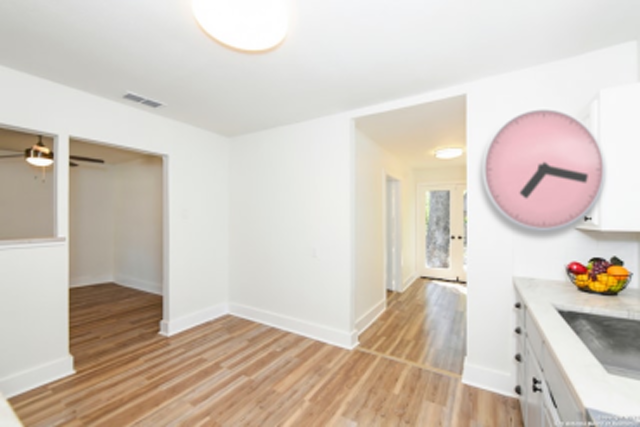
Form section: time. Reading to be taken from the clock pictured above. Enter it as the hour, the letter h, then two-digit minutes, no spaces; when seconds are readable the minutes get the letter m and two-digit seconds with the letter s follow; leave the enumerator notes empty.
7h17
